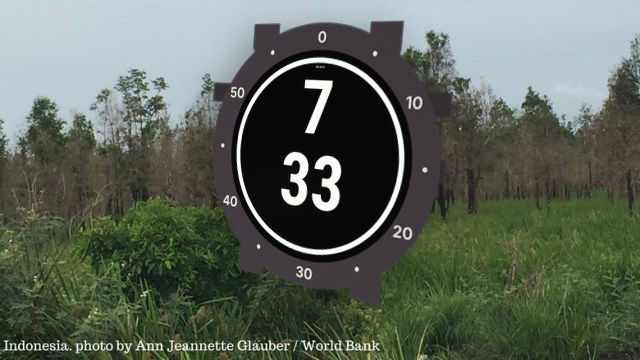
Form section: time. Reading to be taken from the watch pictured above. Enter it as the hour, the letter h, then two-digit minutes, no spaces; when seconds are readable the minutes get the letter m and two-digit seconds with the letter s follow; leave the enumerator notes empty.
7h33
